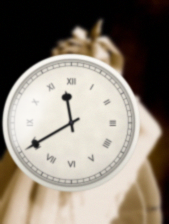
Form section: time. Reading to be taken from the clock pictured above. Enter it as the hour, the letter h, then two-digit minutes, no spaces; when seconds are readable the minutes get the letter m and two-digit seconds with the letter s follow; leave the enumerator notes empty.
11h40
